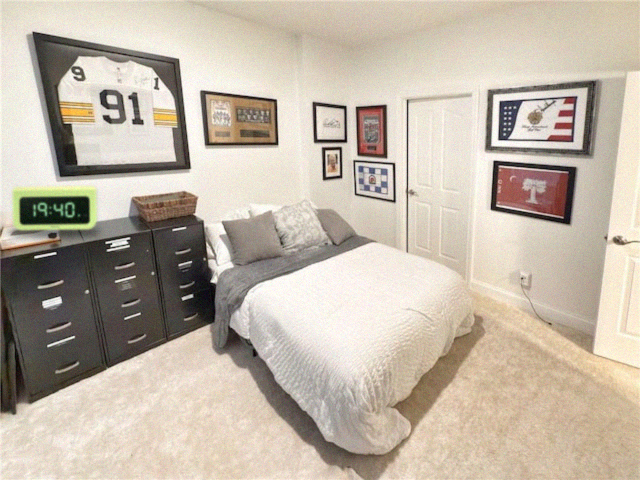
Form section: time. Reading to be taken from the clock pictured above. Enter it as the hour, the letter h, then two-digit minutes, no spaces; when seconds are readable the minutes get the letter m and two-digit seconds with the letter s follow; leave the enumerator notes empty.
19h40
